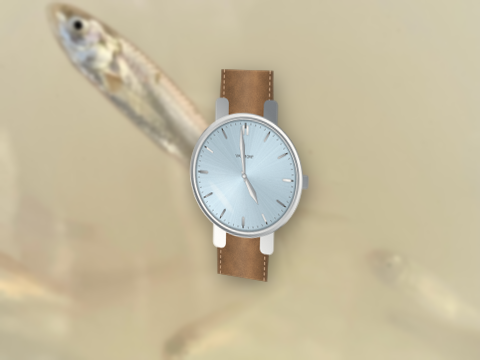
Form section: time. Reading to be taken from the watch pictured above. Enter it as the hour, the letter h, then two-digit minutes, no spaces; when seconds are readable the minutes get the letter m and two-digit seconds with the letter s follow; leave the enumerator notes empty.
4h59
